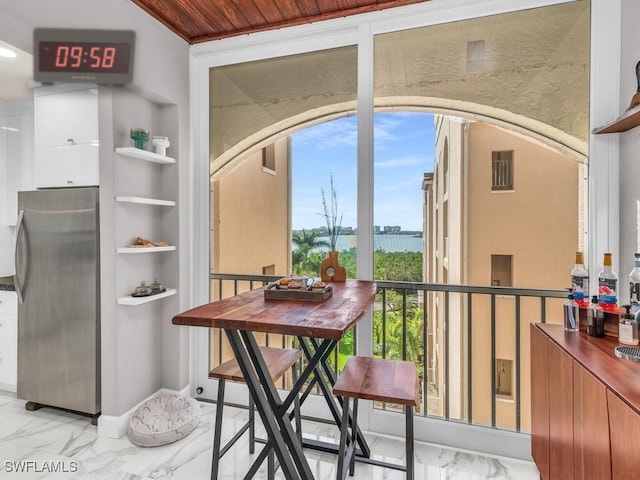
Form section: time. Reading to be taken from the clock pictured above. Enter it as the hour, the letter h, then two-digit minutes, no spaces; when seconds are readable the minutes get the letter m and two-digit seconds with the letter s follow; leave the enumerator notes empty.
9h58
